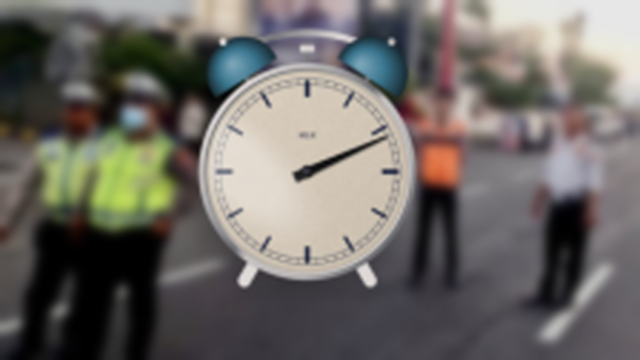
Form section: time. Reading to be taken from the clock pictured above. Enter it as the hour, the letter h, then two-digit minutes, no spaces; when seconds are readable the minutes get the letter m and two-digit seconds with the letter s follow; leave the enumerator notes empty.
2h11
